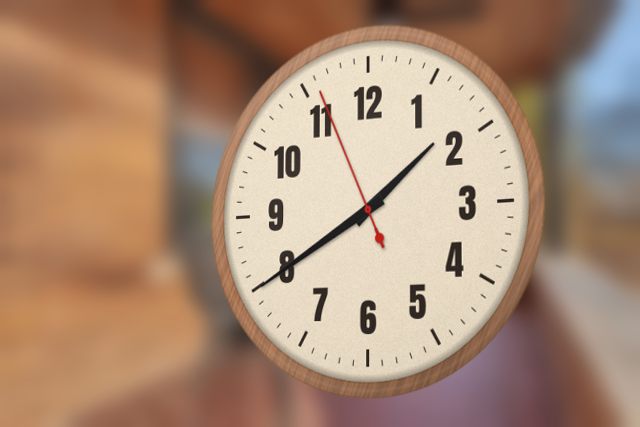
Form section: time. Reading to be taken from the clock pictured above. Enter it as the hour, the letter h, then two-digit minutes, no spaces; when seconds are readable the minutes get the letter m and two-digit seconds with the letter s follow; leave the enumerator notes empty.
1h39m56s
